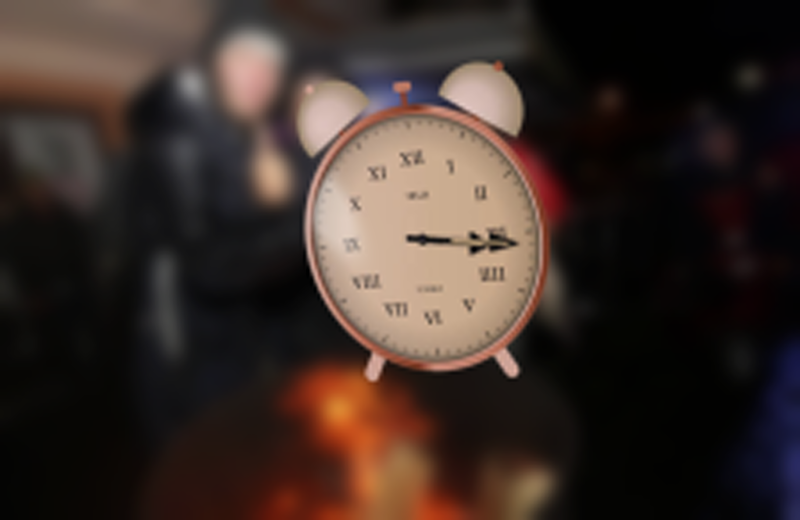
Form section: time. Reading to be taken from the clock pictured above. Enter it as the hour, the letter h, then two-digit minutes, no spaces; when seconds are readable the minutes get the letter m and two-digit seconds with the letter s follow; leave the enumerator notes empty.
3h16
